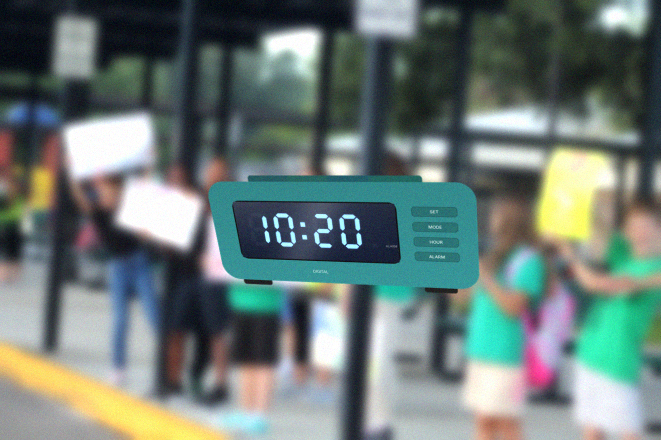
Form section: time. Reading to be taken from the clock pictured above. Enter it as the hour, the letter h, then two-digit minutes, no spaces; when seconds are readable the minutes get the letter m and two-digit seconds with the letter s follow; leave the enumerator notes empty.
10h20
